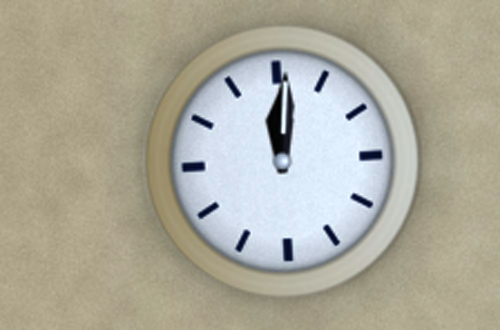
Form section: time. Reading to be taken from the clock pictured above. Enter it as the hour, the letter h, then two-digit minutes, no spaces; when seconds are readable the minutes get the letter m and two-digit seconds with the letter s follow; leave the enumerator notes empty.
12h01
